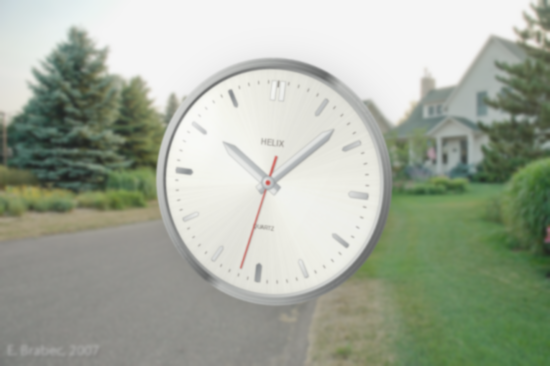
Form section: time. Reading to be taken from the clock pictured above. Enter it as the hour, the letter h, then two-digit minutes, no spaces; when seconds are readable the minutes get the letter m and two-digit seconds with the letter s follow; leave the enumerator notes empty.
10h07m32s
